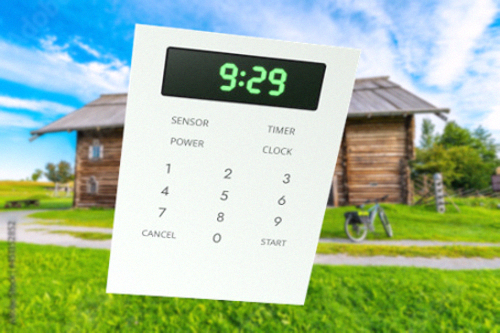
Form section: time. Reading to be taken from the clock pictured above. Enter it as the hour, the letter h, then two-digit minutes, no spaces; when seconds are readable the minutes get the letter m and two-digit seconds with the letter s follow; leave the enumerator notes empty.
9h29
